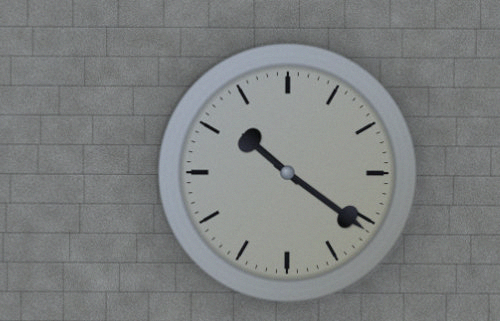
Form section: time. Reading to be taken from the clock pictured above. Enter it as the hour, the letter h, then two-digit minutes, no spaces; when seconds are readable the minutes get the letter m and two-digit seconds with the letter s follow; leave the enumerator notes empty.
10h21
